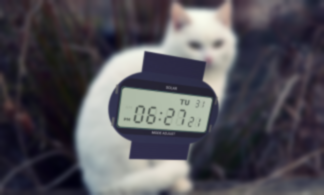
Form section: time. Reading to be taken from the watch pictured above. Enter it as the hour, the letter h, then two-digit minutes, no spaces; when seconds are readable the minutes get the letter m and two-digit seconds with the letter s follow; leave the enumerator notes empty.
6h27m21s
